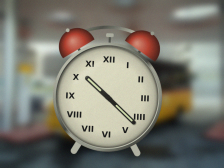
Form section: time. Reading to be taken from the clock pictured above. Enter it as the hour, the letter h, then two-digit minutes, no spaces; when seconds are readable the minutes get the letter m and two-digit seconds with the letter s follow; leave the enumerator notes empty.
10h22
